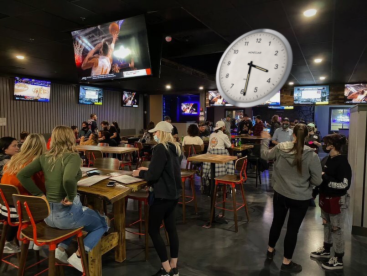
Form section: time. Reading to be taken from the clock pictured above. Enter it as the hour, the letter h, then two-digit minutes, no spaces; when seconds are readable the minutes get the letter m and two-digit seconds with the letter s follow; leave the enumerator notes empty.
3h29
